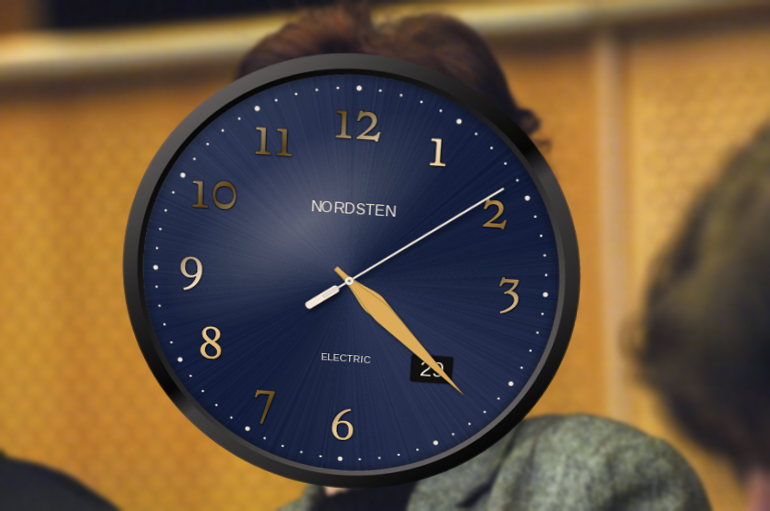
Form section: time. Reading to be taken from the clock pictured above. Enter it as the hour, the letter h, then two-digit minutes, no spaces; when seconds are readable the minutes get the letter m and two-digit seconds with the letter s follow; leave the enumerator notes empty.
4h22m09s
